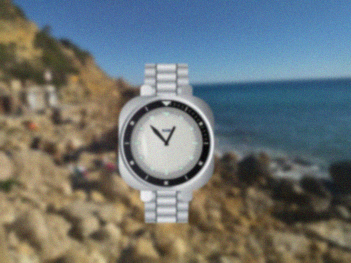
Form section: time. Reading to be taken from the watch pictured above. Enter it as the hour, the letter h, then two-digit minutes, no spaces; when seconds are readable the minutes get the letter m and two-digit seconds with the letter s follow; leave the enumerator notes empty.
12h53
